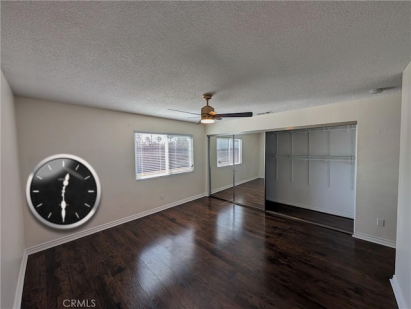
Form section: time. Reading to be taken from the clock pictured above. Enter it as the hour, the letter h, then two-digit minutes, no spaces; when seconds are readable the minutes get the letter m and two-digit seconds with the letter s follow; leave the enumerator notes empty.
12h30
